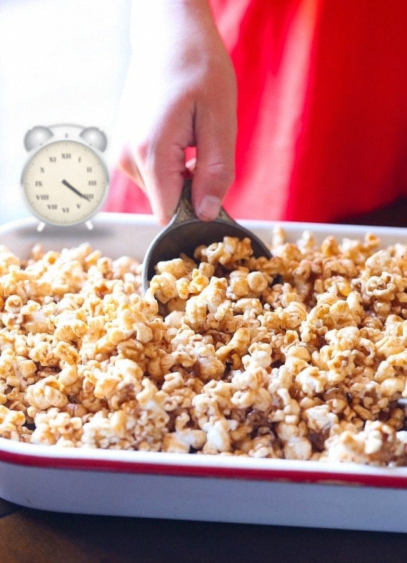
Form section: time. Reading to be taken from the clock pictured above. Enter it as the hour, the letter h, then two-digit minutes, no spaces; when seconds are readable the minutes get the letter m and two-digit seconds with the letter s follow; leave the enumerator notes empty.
4h21
